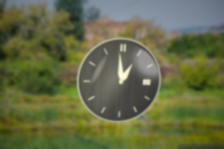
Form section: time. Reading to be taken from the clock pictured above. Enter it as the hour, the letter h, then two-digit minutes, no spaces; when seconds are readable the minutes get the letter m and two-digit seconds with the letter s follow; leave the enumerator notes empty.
12h59
